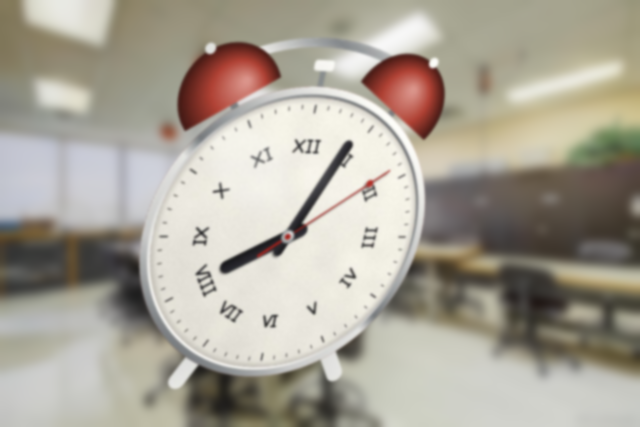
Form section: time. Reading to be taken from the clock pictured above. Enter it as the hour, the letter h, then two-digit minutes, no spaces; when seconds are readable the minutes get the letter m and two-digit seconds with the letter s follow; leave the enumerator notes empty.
8h04m09s
